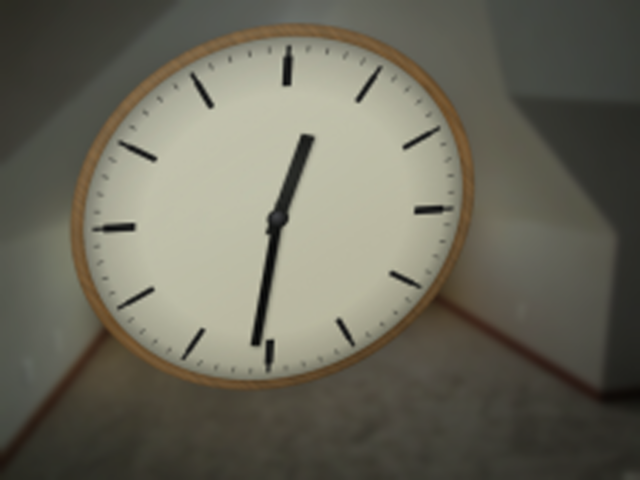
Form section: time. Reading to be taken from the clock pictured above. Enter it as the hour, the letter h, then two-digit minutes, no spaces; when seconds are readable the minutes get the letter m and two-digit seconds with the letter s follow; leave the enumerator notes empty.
12h31
